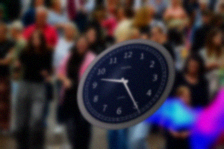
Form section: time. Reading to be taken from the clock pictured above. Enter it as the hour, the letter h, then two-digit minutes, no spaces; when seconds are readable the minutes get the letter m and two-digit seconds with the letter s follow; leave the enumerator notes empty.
9h25
